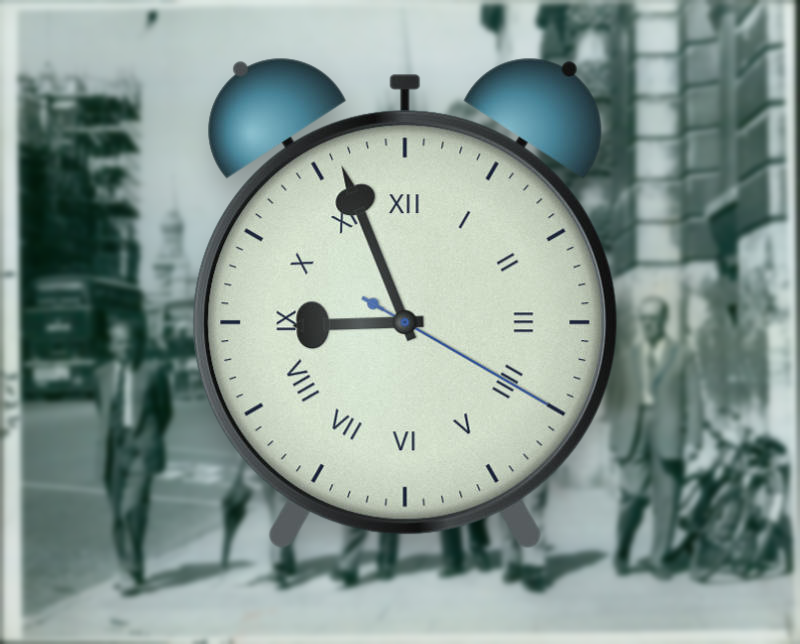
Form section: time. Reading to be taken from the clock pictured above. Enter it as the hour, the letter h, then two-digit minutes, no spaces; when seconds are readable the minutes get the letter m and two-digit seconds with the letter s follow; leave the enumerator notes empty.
8h56m20s
